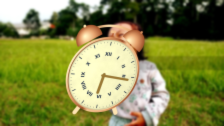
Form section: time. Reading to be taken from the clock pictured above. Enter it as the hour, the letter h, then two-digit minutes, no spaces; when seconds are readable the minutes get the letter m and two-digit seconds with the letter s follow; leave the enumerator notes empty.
6h16
